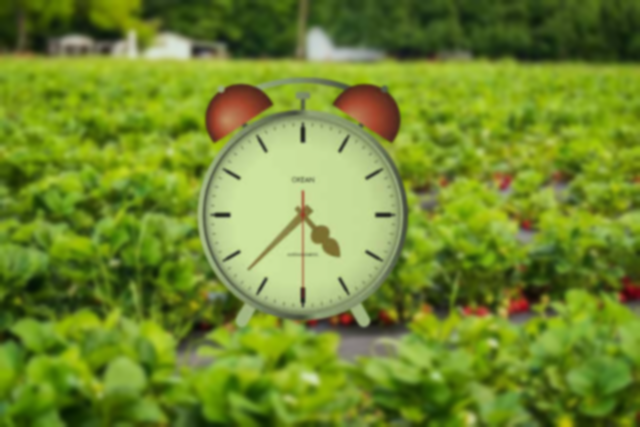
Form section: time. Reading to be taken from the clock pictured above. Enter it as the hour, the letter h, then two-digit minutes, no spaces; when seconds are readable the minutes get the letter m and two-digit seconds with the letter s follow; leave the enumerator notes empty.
4h37m30s
